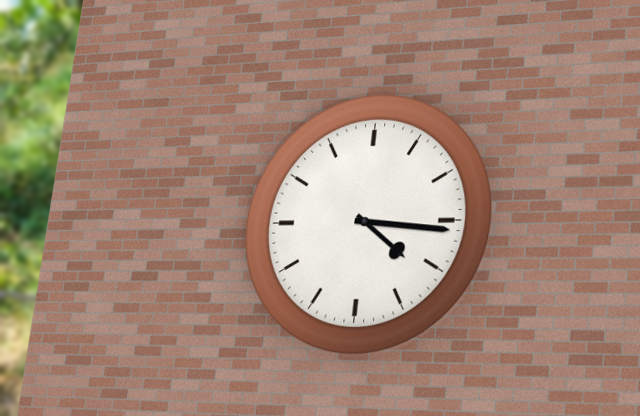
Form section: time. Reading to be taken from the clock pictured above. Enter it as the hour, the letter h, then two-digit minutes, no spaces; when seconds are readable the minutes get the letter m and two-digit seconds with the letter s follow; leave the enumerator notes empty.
4h16
